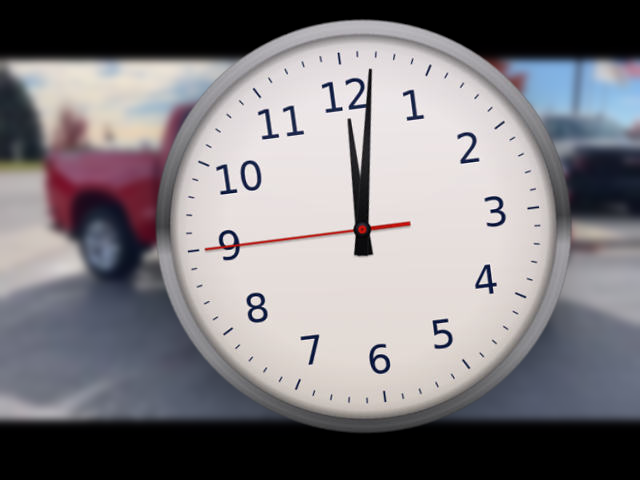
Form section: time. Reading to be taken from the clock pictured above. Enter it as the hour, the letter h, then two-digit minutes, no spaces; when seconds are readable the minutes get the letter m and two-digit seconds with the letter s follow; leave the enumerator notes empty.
12h01m45s
